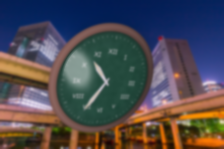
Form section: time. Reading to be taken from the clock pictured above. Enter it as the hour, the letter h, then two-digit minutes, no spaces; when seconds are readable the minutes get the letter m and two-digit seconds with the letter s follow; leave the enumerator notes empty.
10h35
